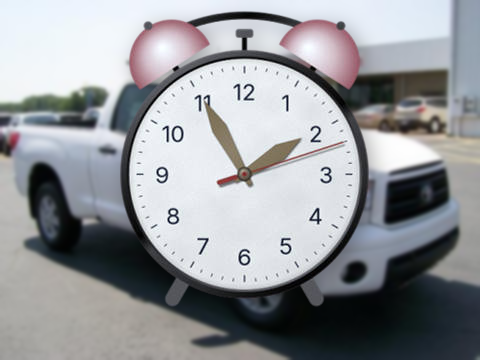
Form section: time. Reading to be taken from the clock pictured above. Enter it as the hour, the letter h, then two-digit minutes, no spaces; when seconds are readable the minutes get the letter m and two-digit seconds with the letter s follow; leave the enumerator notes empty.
1h55m12s
